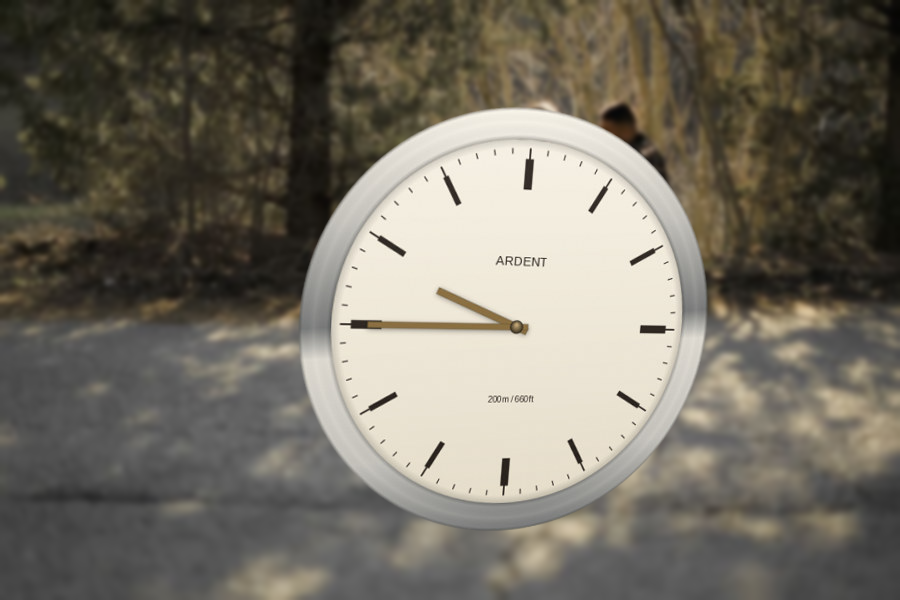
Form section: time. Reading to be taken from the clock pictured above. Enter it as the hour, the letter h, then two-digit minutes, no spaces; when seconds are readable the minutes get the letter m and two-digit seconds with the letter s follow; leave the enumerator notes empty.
9h45
